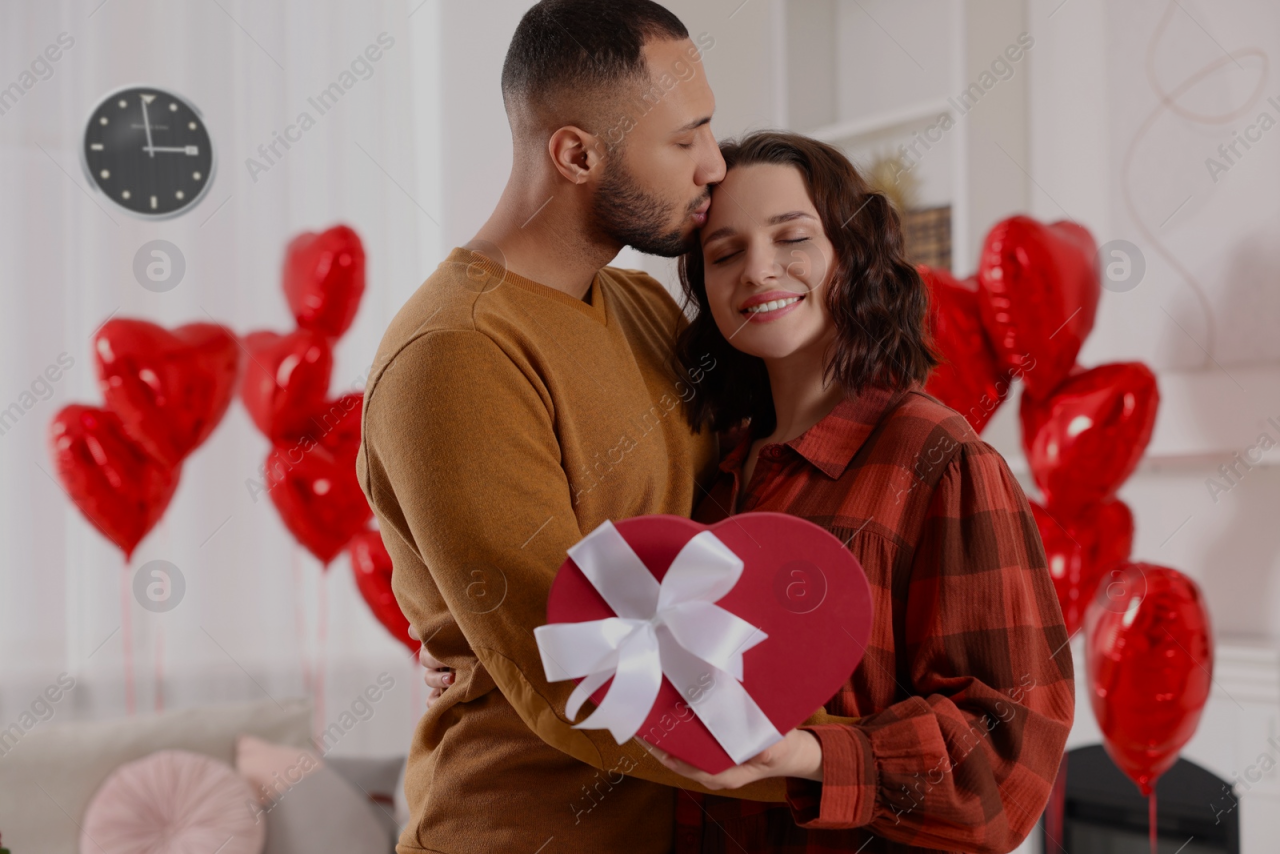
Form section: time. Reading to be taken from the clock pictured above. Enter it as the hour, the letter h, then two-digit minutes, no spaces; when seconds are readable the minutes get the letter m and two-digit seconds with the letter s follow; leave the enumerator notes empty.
2h59
